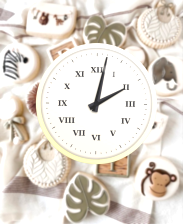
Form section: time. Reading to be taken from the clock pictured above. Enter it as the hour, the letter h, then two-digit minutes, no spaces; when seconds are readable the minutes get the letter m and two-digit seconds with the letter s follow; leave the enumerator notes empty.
2h02
